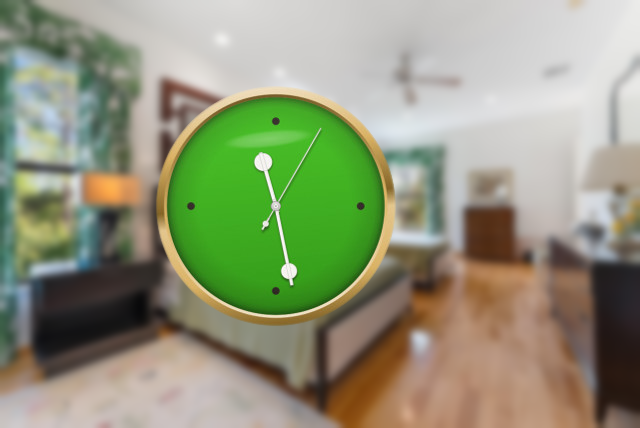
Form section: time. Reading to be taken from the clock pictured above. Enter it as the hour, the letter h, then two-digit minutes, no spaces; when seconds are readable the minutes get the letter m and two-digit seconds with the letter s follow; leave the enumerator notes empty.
11h28m05s
